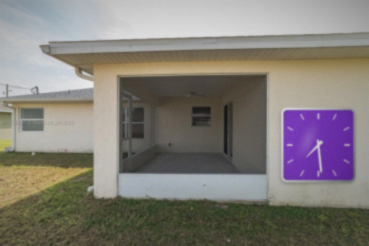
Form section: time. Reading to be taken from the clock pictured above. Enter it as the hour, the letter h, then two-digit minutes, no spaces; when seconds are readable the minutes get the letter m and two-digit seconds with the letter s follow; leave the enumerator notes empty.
7h29
